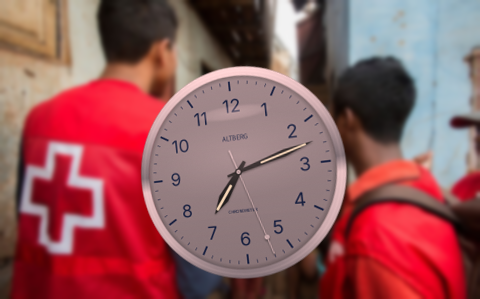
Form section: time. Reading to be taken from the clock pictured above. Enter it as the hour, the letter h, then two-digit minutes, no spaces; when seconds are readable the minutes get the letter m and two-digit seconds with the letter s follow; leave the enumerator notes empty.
7h12m27s
